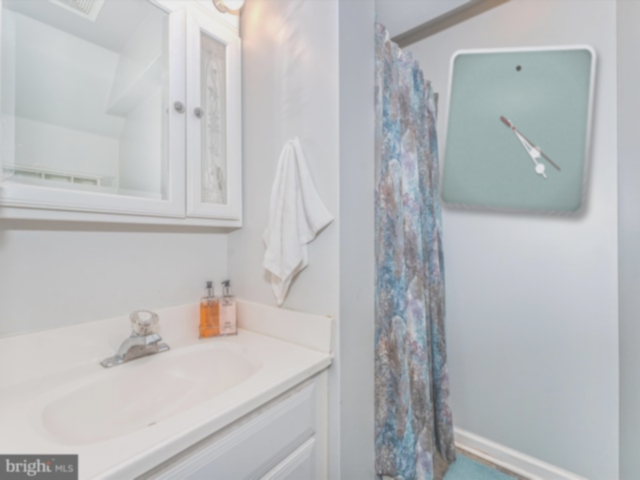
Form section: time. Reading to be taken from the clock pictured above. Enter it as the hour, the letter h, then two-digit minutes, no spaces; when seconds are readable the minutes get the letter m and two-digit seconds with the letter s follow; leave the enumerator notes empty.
4h23m21s
